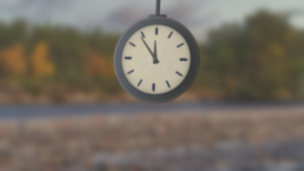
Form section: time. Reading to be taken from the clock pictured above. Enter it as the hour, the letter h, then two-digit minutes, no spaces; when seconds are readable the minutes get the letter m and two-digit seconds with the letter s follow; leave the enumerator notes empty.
11h54
